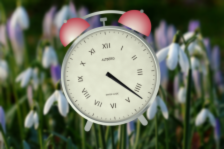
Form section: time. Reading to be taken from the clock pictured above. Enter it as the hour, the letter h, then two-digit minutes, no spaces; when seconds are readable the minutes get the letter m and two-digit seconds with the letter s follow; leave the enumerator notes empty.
4h22
